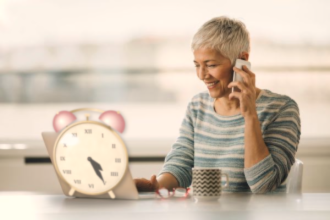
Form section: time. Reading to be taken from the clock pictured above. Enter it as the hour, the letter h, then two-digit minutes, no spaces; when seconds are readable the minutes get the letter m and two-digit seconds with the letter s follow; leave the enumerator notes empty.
4h25
